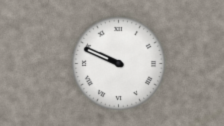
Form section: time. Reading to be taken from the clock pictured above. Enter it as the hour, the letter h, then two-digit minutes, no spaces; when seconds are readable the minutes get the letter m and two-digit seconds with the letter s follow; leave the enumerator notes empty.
9h49
